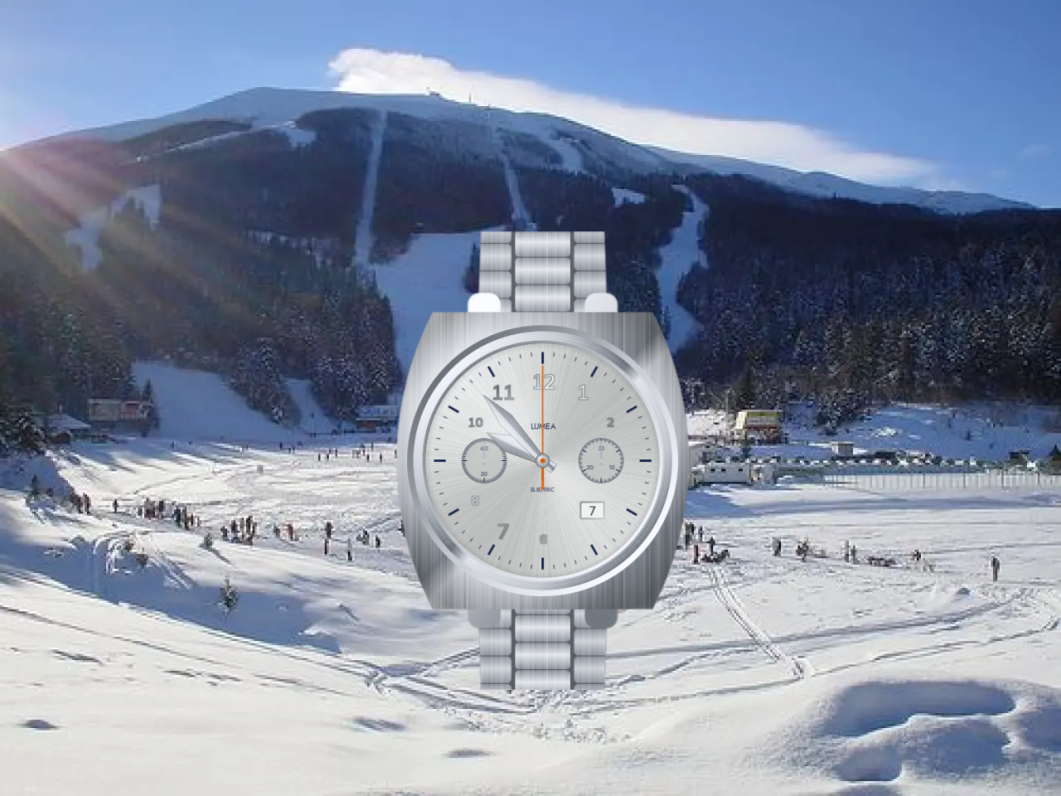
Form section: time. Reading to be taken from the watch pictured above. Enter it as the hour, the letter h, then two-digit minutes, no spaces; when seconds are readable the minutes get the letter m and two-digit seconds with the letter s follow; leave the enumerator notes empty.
9h53
